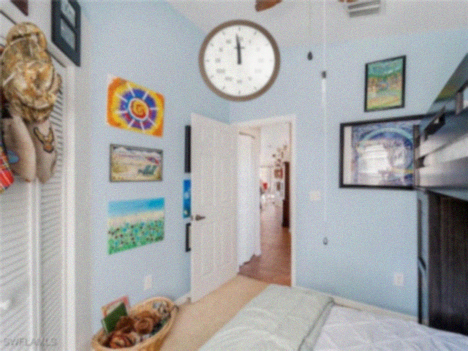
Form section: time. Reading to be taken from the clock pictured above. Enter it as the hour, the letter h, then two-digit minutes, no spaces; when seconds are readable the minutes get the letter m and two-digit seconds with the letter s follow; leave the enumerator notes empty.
11h59
